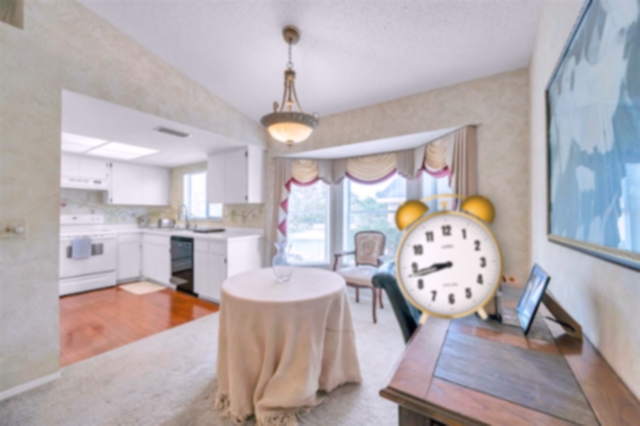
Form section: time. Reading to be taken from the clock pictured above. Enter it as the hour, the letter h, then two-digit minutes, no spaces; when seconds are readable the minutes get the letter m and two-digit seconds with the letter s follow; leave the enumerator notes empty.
8h43
